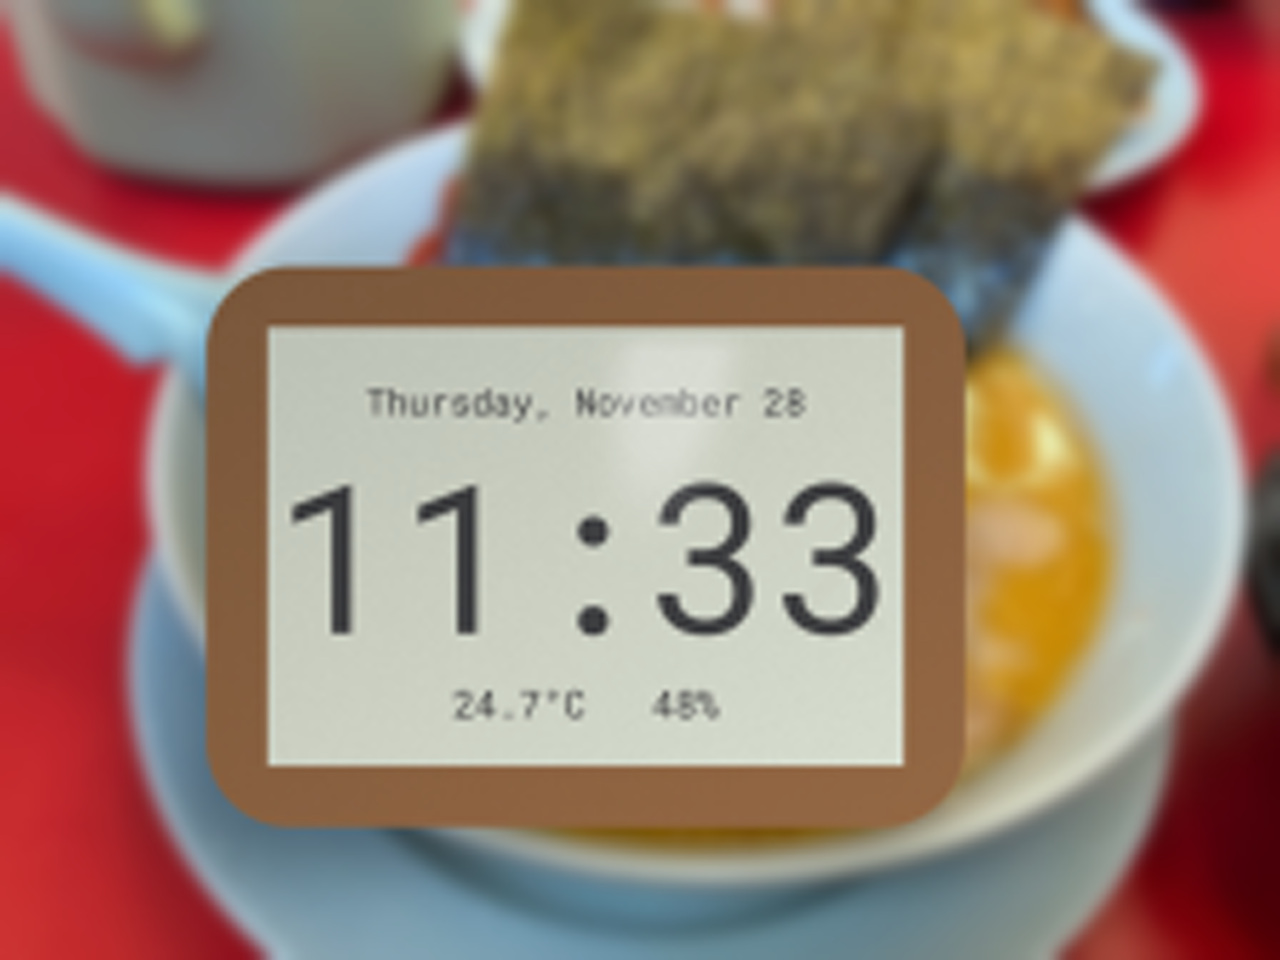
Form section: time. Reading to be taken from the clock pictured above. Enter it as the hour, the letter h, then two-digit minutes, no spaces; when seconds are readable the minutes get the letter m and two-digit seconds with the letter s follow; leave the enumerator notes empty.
11h33
